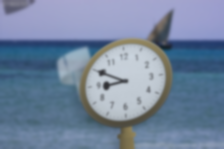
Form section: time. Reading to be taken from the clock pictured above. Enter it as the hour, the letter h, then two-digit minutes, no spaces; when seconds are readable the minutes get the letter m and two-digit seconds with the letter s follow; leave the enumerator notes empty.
8h50
